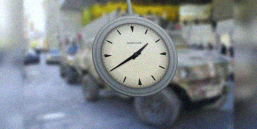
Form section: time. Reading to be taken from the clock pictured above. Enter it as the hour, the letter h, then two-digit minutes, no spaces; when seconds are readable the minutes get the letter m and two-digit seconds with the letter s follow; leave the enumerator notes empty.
1h40
